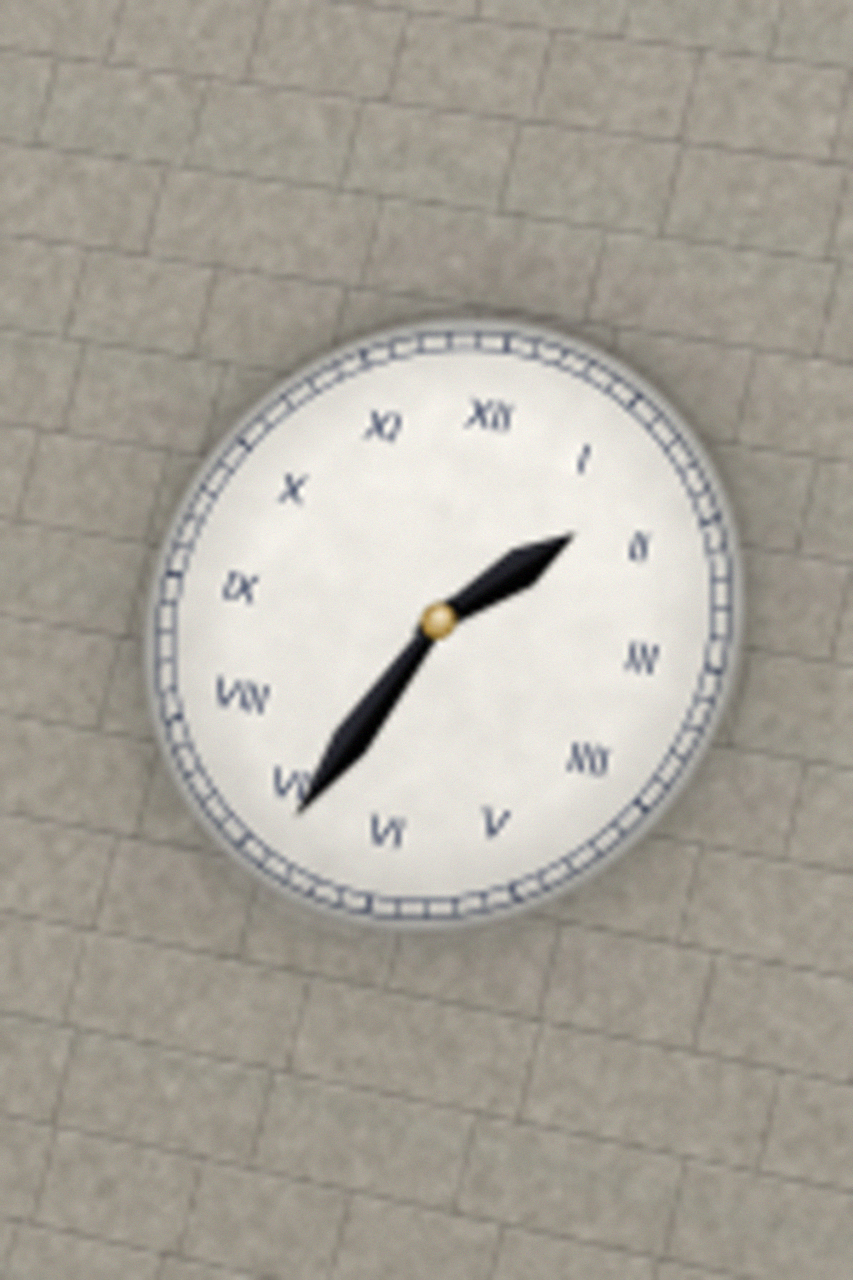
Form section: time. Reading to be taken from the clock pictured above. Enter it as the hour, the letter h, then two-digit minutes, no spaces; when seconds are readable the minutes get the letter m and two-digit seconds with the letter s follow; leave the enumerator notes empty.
1h34
